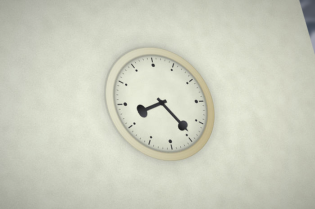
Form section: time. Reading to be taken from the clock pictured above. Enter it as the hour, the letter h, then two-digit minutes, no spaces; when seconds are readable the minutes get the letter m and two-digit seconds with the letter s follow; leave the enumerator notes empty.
8h24
